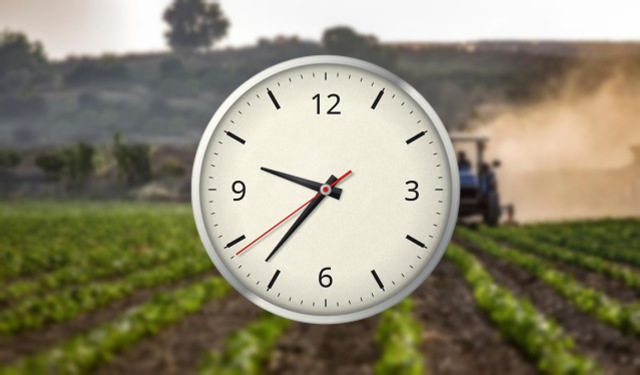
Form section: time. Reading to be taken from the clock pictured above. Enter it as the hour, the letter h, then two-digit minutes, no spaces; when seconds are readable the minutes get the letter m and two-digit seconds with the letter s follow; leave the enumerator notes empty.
9h36m39s
